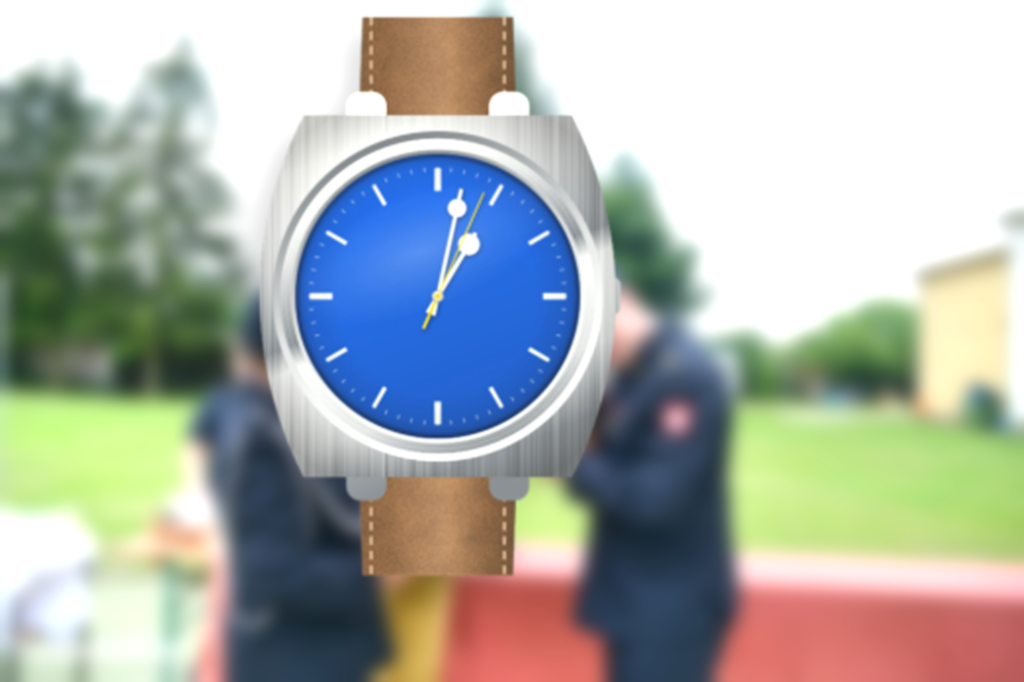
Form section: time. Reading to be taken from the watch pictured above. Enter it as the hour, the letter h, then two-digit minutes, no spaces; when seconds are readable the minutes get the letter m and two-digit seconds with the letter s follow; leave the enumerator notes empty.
1h02m04s
